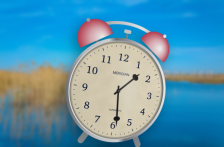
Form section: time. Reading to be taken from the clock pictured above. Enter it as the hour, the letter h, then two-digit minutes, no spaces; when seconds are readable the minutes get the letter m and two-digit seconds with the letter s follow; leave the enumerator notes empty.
1h29
